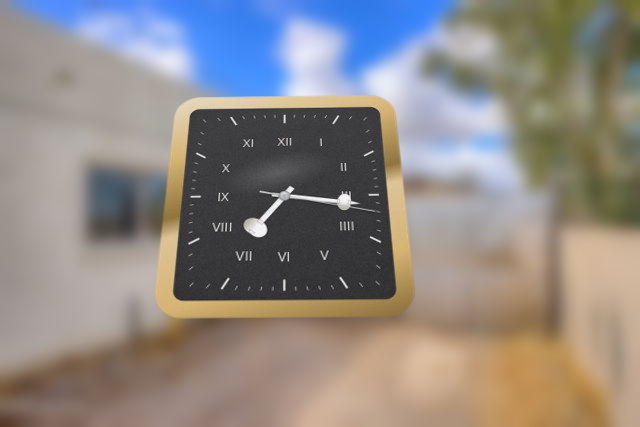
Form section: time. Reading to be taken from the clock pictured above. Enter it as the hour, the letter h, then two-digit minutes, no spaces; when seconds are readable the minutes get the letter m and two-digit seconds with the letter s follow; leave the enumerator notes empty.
7h16m17s
